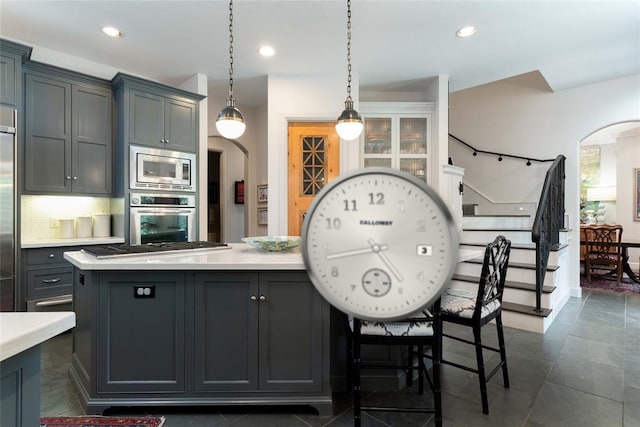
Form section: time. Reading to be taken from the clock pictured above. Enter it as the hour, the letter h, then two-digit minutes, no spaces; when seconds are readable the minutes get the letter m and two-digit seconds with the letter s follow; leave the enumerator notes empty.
4h43
